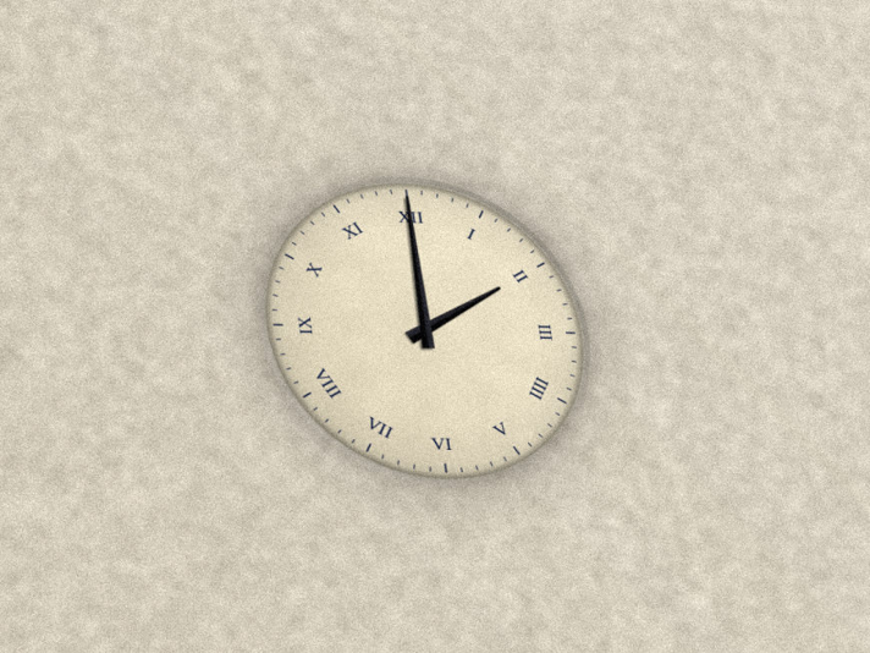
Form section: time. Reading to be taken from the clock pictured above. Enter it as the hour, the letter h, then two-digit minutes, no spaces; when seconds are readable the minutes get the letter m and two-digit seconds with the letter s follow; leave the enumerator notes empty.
2h00
